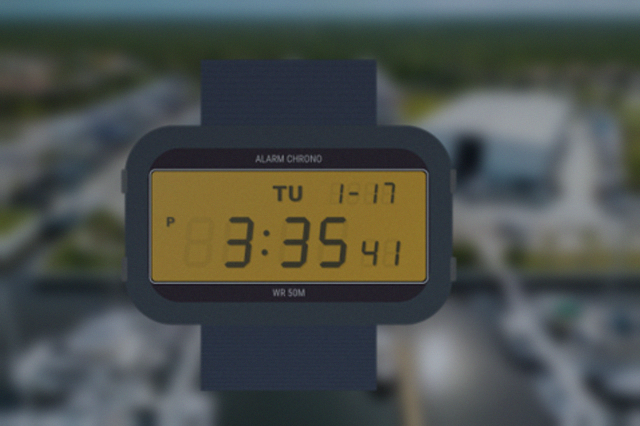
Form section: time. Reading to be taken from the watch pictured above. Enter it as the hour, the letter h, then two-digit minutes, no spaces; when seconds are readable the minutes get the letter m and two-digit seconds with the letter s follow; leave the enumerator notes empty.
3h35m41s
